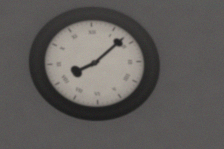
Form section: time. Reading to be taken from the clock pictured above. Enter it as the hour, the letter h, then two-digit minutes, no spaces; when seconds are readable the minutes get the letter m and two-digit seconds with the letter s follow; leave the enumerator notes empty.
8h08
